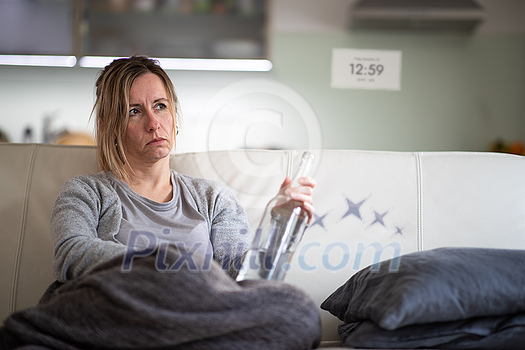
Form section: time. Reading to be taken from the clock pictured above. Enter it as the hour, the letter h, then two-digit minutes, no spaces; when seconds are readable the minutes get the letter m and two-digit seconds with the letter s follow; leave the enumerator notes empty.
12h59
